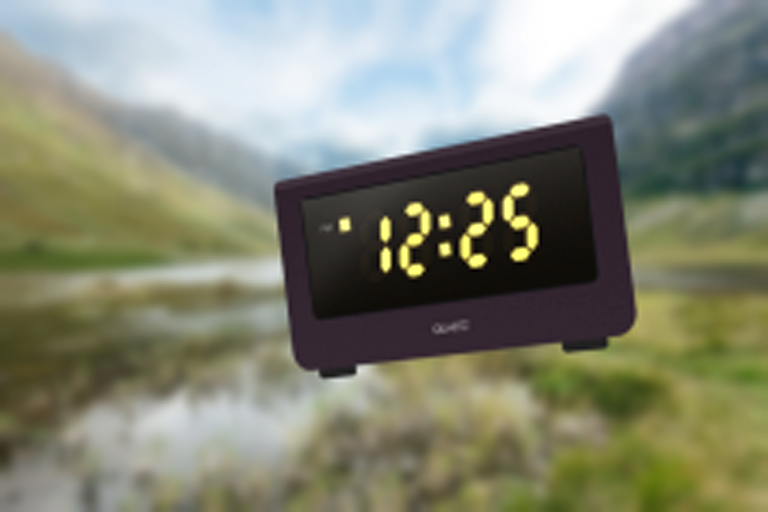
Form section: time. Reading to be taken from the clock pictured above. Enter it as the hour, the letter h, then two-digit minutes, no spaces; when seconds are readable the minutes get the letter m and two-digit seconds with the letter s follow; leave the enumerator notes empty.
12h25
